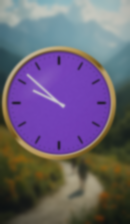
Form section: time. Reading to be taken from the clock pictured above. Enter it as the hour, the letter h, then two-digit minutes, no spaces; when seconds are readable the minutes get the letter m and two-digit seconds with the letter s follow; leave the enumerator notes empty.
9h52
